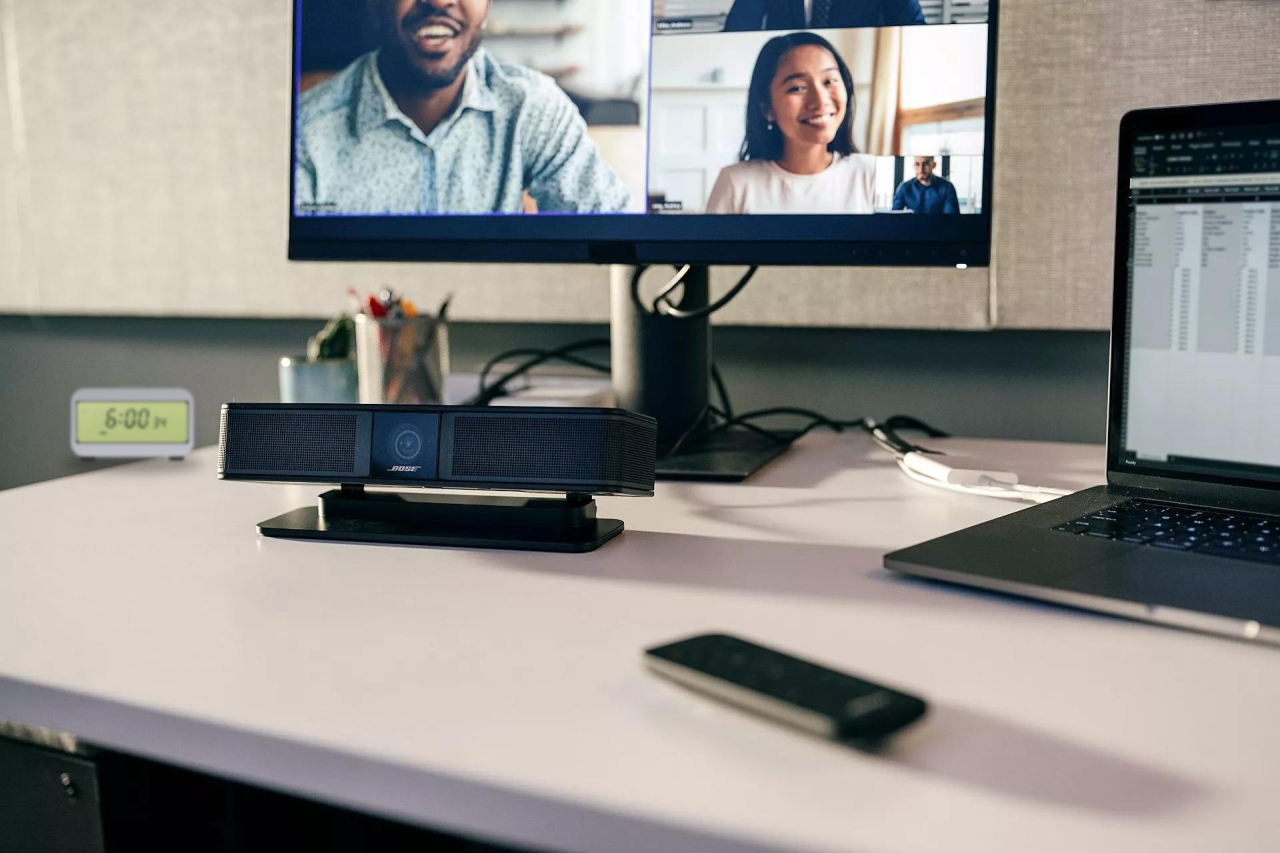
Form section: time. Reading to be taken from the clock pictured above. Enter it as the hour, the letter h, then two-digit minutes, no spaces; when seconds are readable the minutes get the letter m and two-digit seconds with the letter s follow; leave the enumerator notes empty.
6h00
